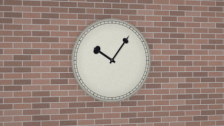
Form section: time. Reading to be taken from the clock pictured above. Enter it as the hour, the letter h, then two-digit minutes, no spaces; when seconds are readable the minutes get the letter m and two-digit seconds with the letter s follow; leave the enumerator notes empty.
10h06
